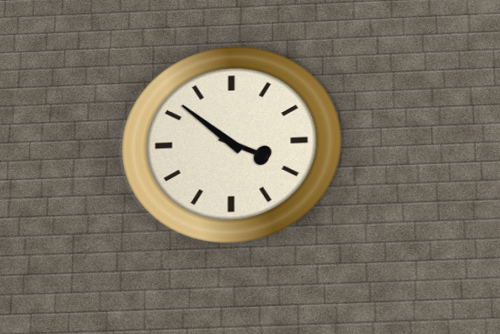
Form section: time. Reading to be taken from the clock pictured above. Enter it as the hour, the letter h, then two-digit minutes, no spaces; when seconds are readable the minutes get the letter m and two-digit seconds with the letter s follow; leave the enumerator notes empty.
3h52
